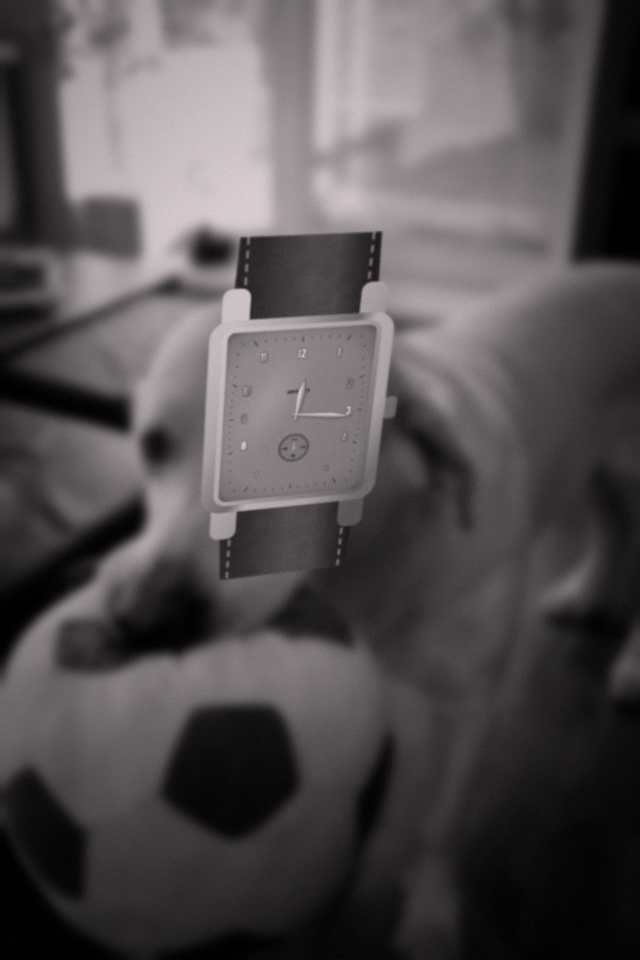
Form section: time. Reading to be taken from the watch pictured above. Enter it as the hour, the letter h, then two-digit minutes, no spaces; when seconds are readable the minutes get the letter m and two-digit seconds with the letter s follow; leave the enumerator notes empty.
12h16
